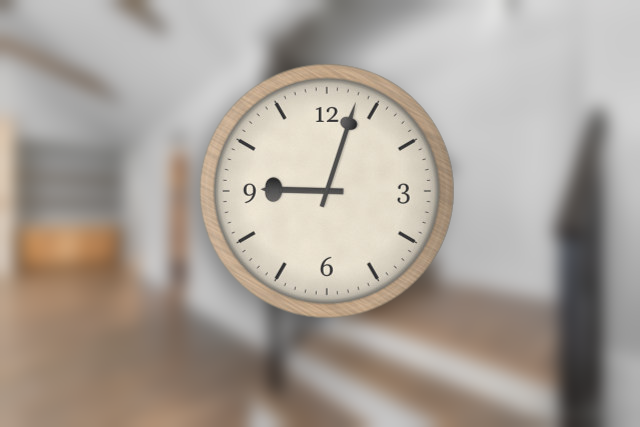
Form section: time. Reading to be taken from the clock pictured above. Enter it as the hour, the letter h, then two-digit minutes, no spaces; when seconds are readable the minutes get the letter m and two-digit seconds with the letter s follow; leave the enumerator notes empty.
9h03
